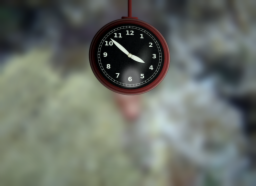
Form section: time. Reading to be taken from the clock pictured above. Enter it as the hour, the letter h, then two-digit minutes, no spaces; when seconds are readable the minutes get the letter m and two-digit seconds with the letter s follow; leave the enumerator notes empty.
3h52
